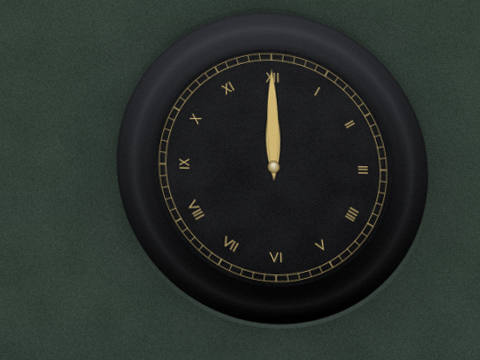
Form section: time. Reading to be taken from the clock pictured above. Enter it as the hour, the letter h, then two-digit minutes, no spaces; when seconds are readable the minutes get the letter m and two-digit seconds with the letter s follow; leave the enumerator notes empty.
12h00
